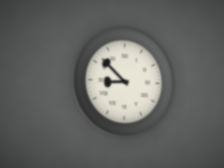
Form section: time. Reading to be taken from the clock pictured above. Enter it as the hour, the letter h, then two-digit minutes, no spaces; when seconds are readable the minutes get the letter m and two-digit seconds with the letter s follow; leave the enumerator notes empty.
8h52
